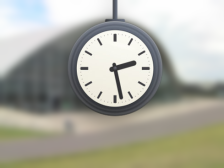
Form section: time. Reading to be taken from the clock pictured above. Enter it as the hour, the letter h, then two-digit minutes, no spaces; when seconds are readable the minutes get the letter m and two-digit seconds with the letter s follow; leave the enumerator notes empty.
2h28
